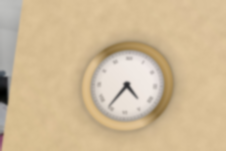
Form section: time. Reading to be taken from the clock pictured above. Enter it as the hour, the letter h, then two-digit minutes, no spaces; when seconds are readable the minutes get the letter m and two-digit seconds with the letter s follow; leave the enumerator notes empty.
4h36
